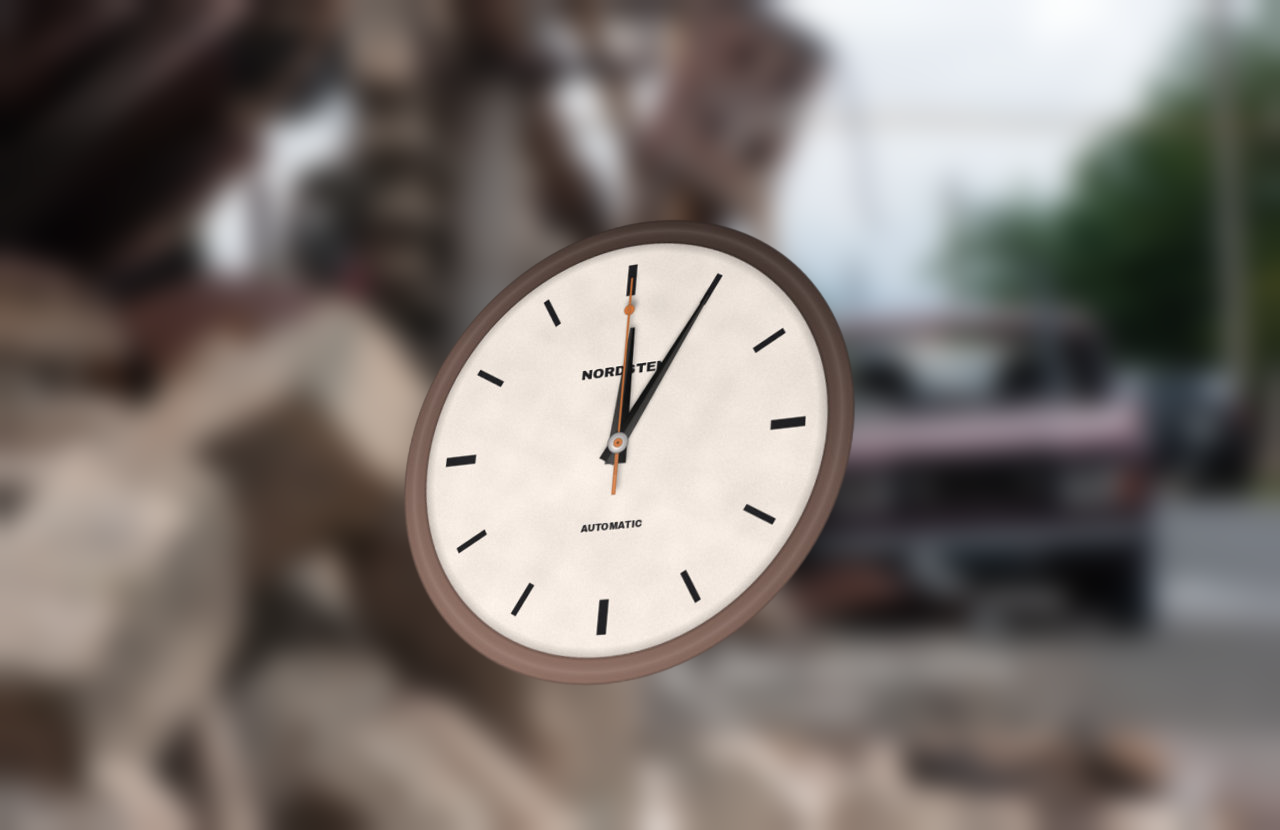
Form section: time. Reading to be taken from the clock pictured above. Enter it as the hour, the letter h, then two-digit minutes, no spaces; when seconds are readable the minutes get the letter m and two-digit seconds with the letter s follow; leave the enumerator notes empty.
12h05m00s
